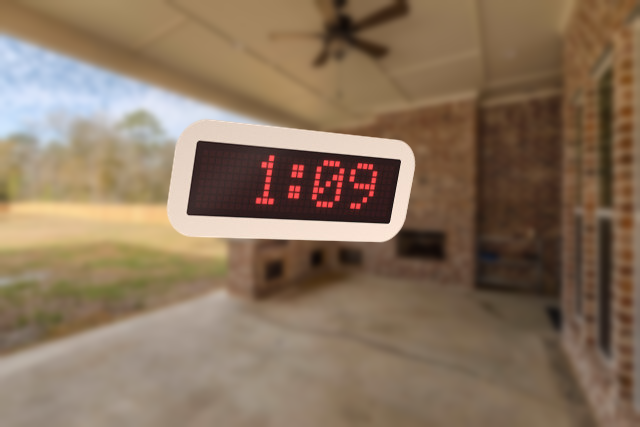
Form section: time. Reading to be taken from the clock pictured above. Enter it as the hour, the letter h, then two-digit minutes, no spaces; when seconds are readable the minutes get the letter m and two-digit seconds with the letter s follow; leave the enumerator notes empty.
1h09
